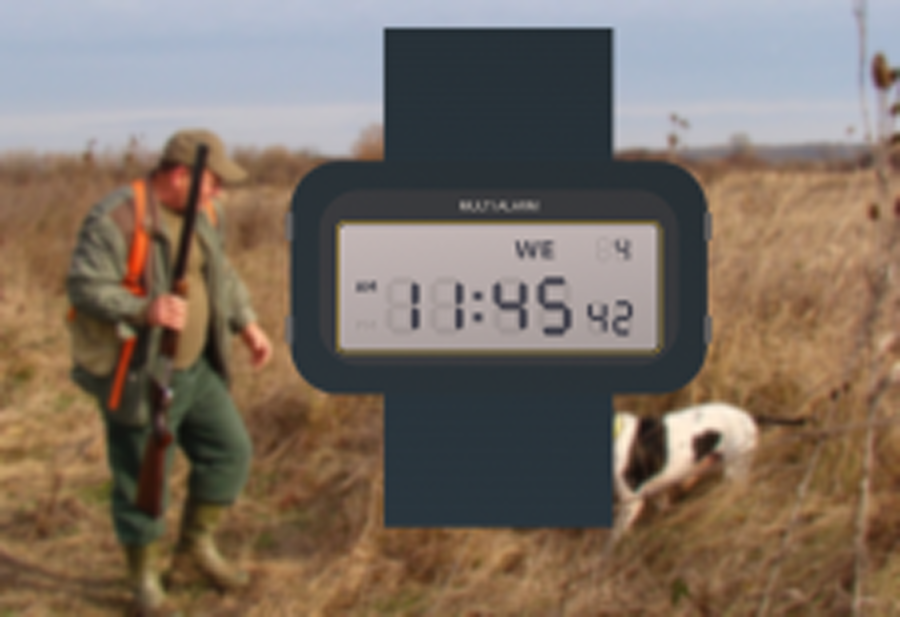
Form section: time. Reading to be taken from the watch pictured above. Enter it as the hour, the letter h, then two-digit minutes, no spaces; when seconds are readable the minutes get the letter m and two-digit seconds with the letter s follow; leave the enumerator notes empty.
11h45m42s
